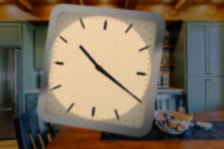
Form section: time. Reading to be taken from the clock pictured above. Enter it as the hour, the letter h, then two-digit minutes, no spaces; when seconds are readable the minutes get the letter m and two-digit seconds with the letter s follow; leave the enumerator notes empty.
10h20
